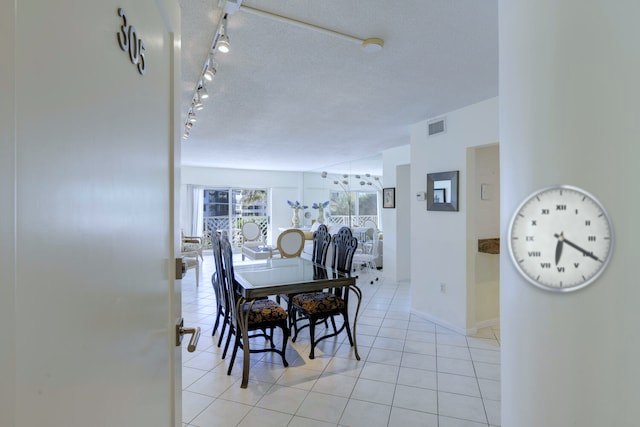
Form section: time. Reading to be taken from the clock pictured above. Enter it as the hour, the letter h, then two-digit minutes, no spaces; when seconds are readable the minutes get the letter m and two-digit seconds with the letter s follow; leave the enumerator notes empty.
6h20
